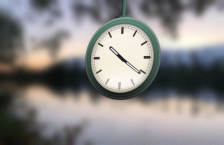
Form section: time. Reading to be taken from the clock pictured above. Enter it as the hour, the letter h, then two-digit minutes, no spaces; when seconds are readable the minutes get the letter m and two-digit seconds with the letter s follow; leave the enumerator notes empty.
10h21
